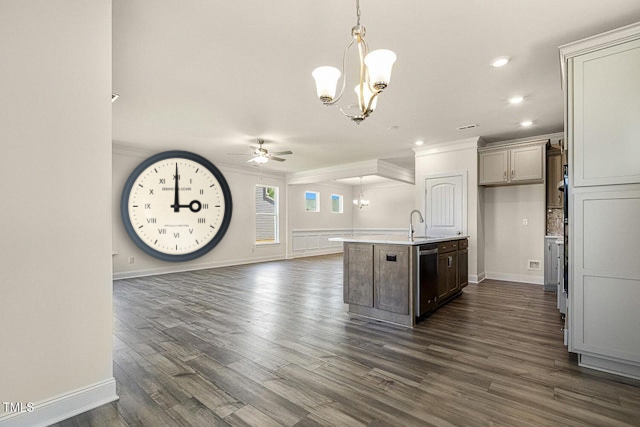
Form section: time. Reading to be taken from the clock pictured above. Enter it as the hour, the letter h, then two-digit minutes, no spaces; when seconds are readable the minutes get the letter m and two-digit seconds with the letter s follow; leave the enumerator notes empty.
3h00
